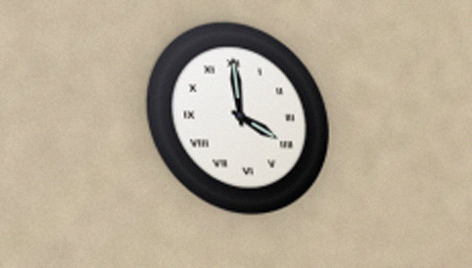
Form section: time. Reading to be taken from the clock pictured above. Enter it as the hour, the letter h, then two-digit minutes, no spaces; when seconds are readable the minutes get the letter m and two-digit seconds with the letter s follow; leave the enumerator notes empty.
4h00
